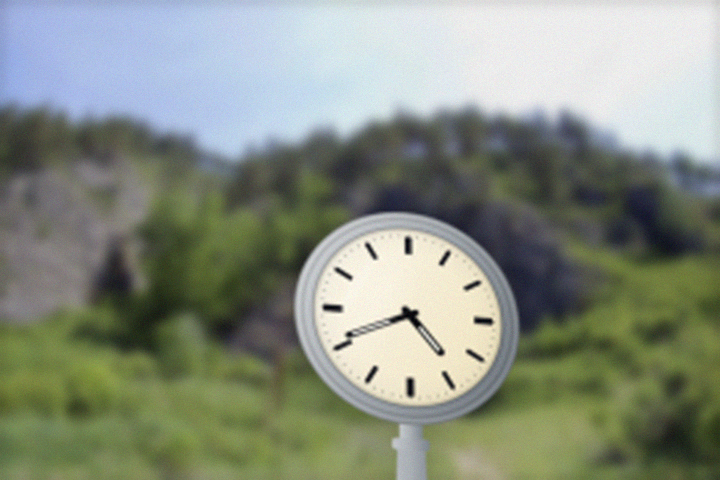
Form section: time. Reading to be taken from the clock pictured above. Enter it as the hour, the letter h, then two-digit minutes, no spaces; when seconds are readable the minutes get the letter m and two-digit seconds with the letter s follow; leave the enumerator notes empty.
4h41
